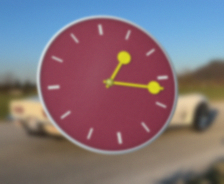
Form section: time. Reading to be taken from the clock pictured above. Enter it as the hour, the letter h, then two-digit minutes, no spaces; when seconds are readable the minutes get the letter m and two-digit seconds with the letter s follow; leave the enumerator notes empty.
1h17
